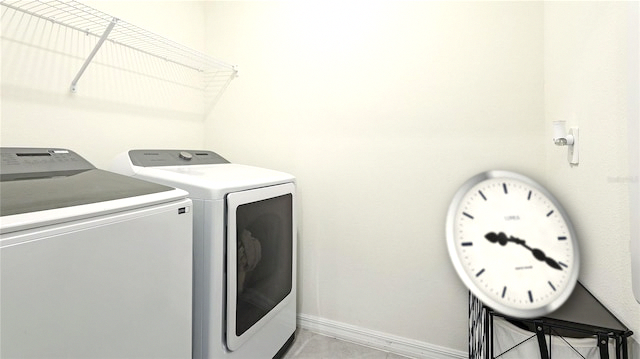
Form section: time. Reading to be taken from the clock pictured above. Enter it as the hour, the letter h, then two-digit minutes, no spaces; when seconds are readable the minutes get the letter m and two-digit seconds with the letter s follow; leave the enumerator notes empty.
9h21
